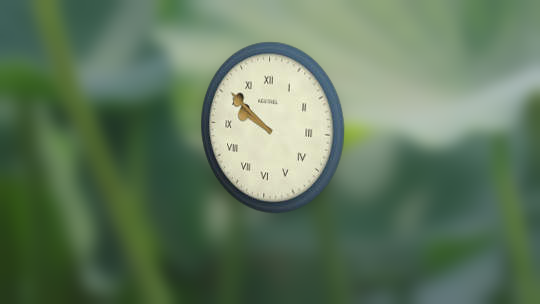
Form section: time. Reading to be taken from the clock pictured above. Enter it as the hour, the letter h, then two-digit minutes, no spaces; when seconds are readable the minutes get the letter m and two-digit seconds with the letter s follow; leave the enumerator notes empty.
9h51
